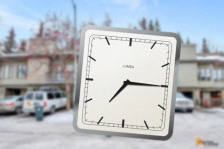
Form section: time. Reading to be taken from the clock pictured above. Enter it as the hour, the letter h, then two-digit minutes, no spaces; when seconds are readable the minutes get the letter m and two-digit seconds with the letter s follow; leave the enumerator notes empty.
7h15
